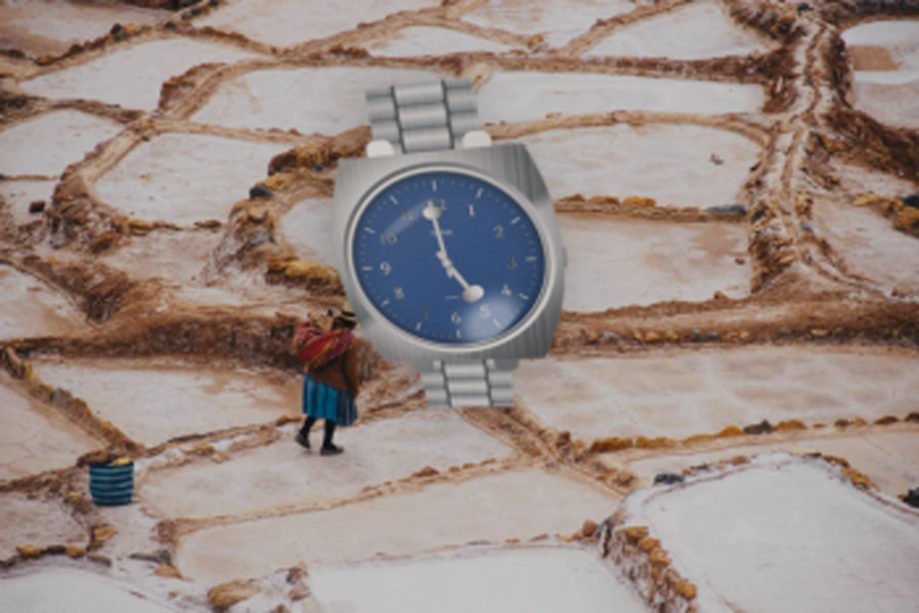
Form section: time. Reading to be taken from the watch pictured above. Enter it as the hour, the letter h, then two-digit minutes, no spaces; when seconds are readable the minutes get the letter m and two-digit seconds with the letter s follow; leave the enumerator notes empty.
4h59
